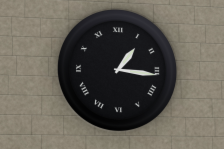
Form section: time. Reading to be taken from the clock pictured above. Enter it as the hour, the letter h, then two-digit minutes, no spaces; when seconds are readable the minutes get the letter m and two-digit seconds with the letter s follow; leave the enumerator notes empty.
1h16
